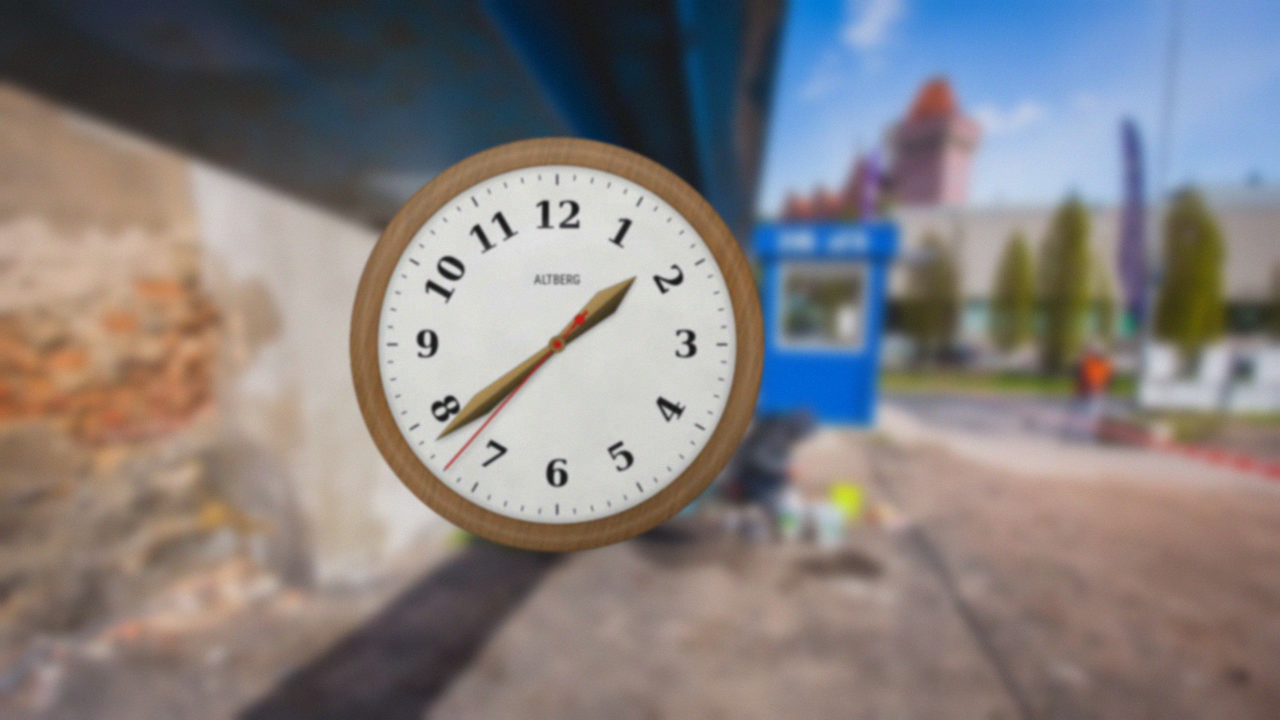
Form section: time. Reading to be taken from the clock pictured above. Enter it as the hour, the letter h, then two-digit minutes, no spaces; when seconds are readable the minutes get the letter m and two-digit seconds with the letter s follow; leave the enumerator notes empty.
1h38m37s
